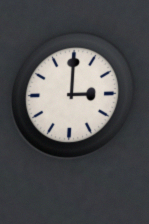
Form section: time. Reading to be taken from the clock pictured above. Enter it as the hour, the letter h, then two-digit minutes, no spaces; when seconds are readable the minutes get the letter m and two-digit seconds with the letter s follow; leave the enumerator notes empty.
3h00
